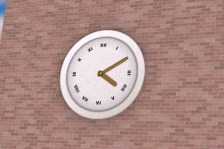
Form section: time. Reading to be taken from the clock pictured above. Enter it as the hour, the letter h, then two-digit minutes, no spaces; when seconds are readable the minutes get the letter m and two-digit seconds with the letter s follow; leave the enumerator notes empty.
4h10
